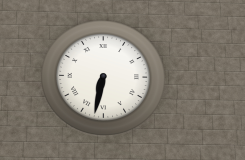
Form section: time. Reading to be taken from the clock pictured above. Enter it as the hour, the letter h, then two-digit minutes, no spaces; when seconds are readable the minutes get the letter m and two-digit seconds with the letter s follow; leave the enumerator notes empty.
6h32
